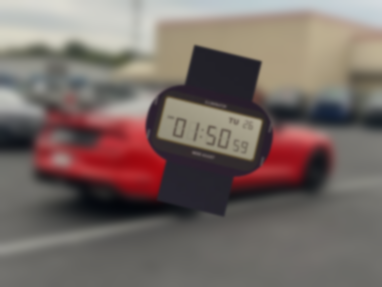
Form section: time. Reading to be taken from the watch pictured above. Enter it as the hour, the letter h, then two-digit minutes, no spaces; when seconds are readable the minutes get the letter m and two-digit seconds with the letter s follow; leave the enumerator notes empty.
1h50
